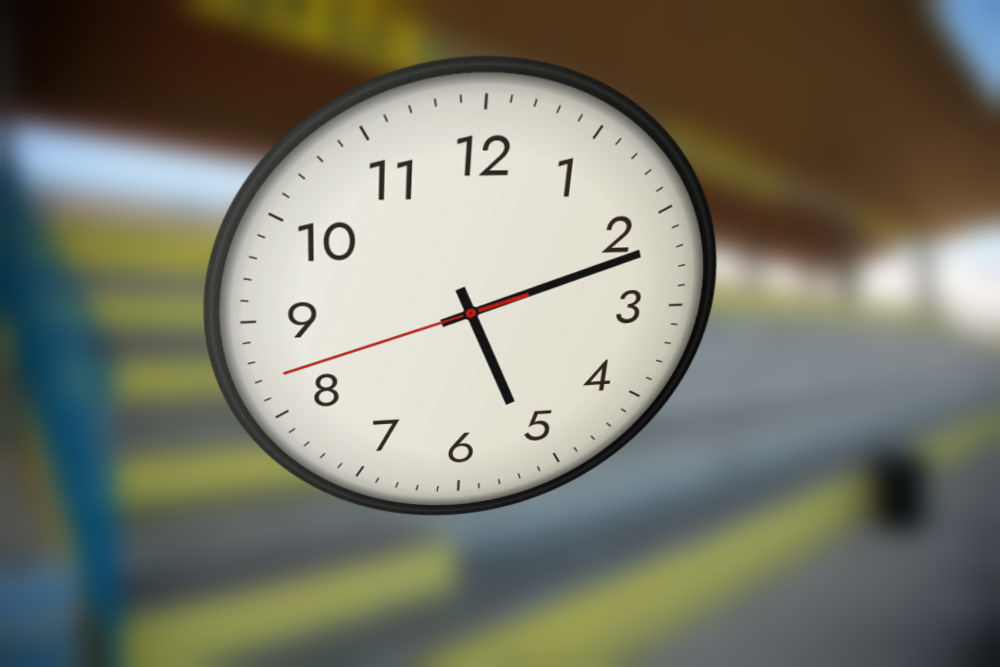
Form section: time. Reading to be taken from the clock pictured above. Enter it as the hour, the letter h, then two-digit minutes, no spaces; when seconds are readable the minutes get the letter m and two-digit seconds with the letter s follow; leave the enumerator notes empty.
5h11m42s
